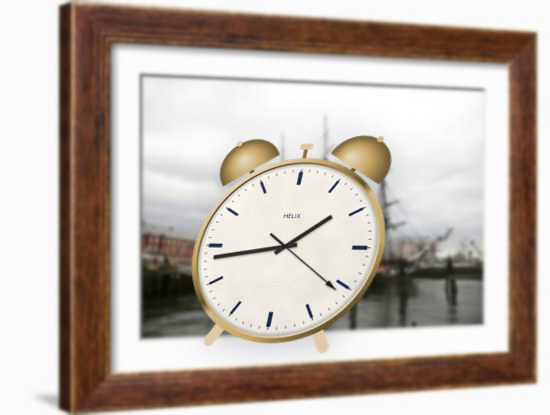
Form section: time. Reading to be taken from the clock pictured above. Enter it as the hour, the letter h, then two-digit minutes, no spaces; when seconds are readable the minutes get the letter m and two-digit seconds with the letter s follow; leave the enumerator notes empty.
1h43m21s
